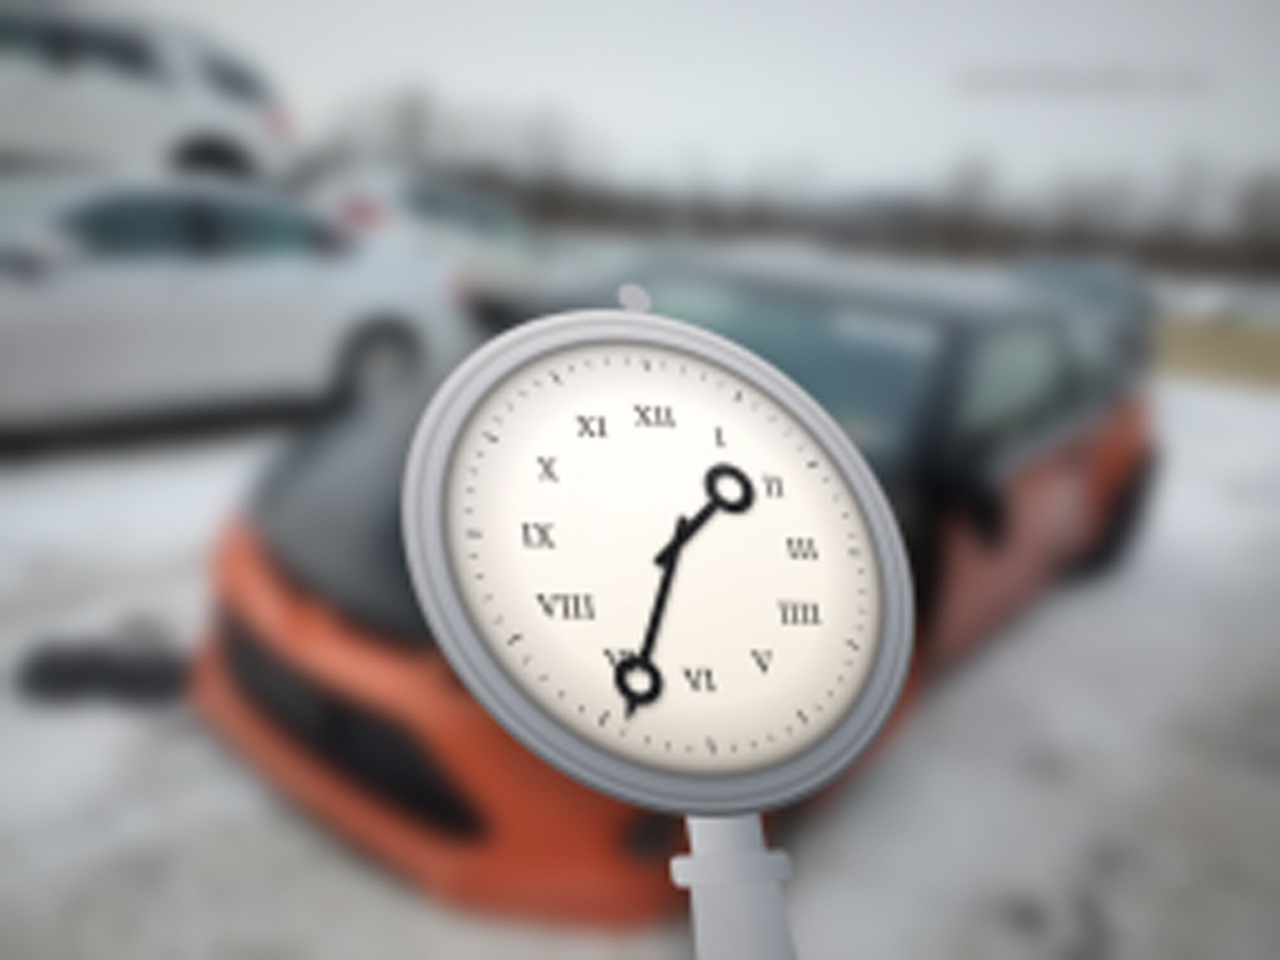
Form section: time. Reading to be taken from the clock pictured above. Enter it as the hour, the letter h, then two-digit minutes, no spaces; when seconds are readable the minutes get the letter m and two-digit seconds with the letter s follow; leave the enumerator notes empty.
1h34
